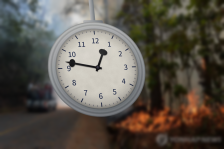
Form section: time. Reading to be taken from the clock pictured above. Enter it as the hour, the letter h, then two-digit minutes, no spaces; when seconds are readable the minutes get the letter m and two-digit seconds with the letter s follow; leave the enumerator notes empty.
12h47
